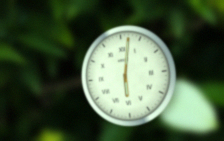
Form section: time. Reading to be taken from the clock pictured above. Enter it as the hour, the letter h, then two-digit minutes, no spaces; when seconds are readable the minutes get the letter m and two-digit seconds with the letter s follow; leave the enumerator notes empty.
6h02
